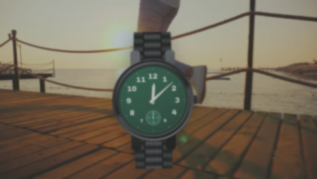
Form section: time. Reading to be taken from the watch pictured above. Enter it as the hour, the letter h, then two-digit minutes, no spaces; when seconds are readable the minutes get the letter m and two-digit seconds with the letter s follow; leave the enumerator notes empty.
12h08
